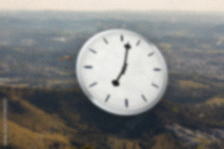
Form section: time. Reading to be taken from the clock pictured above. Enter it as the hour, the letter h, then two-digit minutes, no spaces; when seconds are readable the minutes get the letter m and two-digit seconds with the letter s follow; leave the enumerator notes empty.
7h02
